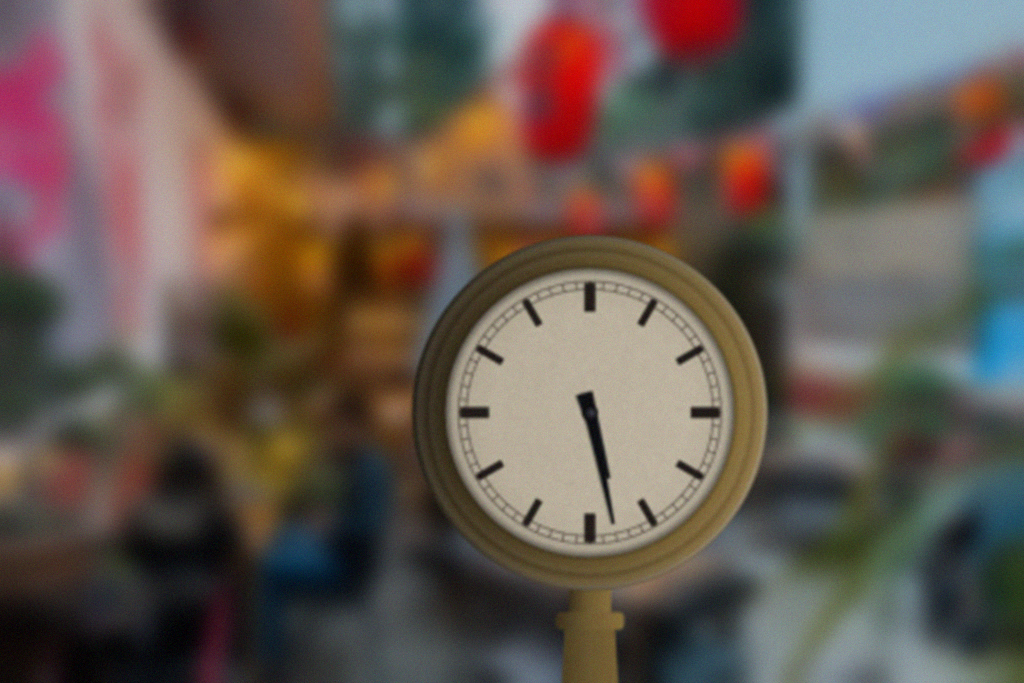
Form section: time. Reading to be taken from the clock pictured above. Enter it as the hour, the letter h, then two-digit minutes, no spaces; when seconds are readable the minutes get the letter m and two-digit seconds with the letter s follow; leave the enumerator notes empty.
5h28
